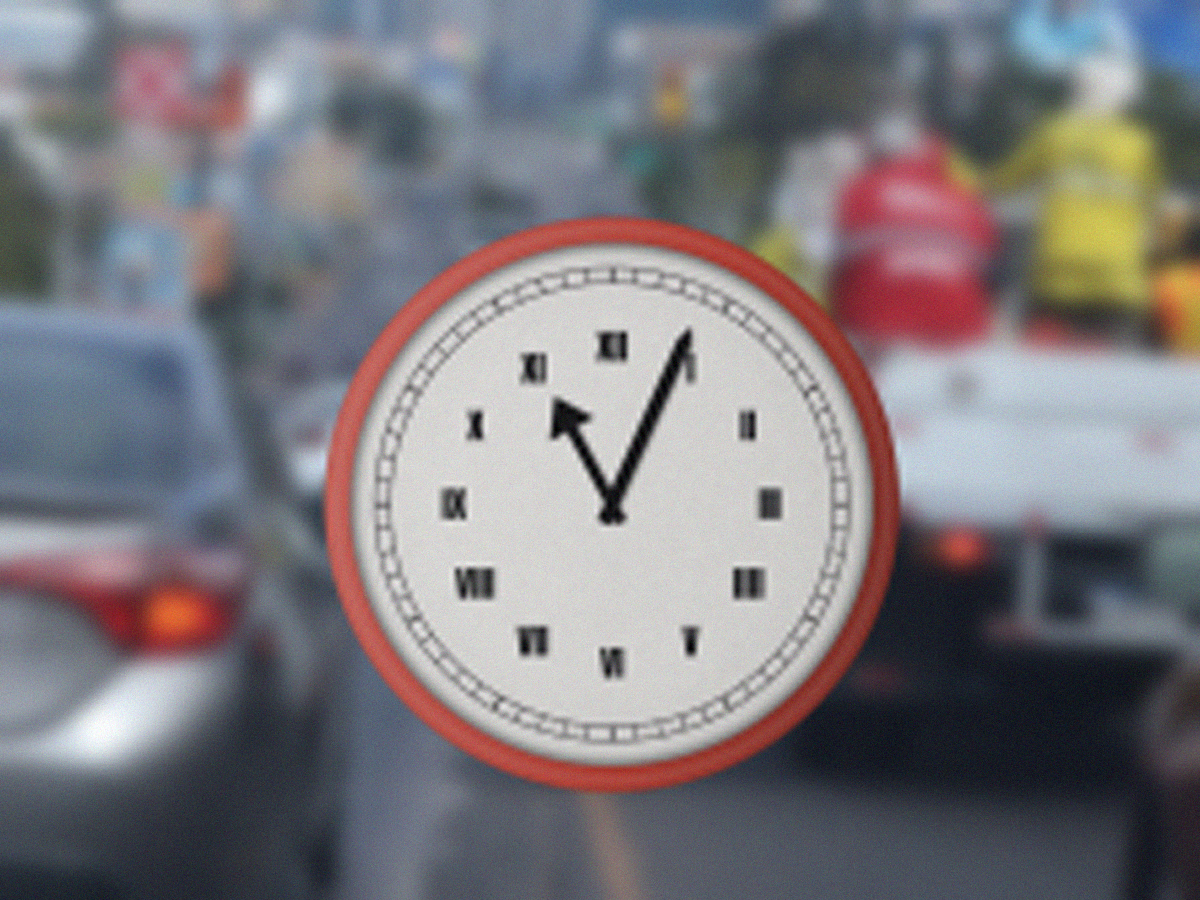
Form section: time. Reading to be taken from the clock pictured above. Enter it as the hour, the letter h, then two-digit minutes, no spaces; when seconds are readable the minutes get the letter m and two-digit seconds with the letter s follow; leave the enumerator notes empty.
11h04
